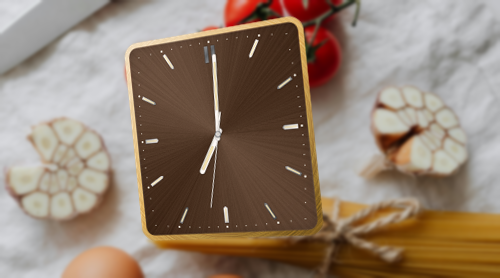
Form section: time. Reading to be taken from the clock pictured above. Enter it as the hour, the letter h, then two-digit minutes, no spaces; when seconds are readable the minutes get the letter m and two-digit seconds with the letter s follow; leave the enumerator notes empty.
7h00m32s
